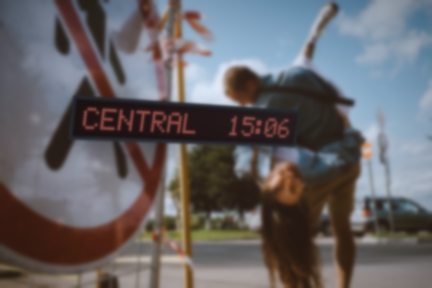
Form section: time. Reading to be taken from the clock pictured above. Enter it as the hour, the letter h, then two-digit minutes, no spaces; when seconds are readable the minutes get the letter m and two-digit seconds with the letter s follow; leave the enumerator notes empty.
15h06
